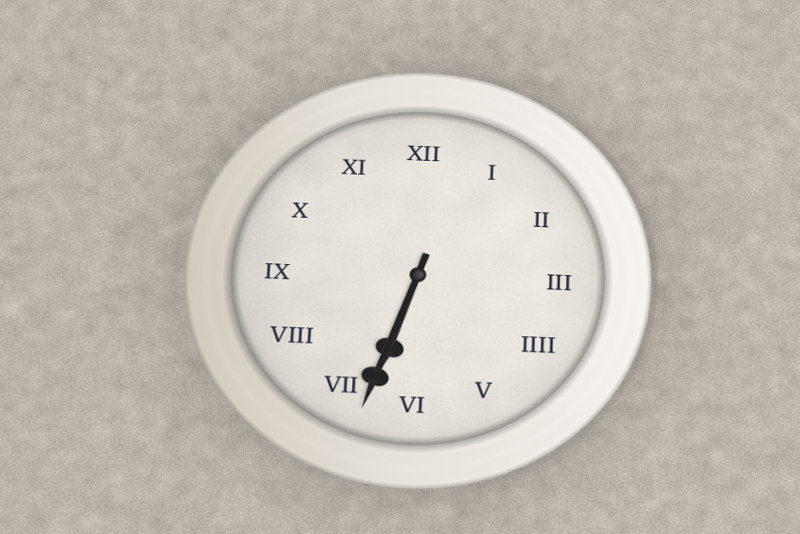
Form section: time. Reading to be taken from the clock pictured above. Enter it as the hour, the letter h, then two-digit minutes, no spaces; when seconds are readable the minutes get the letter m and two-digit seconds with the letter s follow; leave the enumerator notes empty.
6h33
